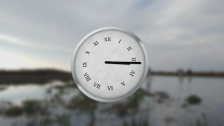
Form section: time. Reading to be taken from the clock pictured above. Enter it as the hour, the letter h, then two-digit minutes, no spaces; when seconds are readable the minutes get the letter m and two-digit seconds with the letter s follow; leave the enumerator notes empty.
3h16
